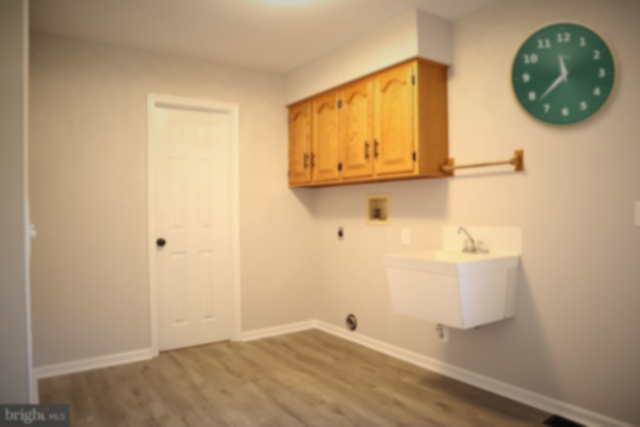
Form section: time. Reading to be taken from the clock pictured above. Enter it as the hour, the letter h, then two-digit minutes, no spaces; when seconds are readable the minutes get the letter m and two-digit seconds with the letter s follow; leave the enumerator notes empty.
11h38
